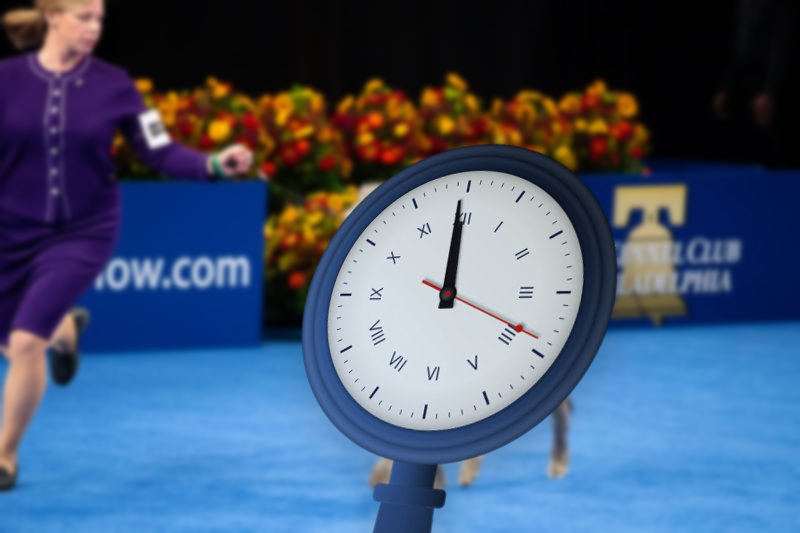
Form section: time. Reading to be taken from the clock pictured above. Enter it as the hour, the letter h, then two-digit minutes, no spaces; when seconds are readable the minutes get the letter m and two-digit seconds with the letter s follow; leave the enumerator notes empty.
11h59m19s
